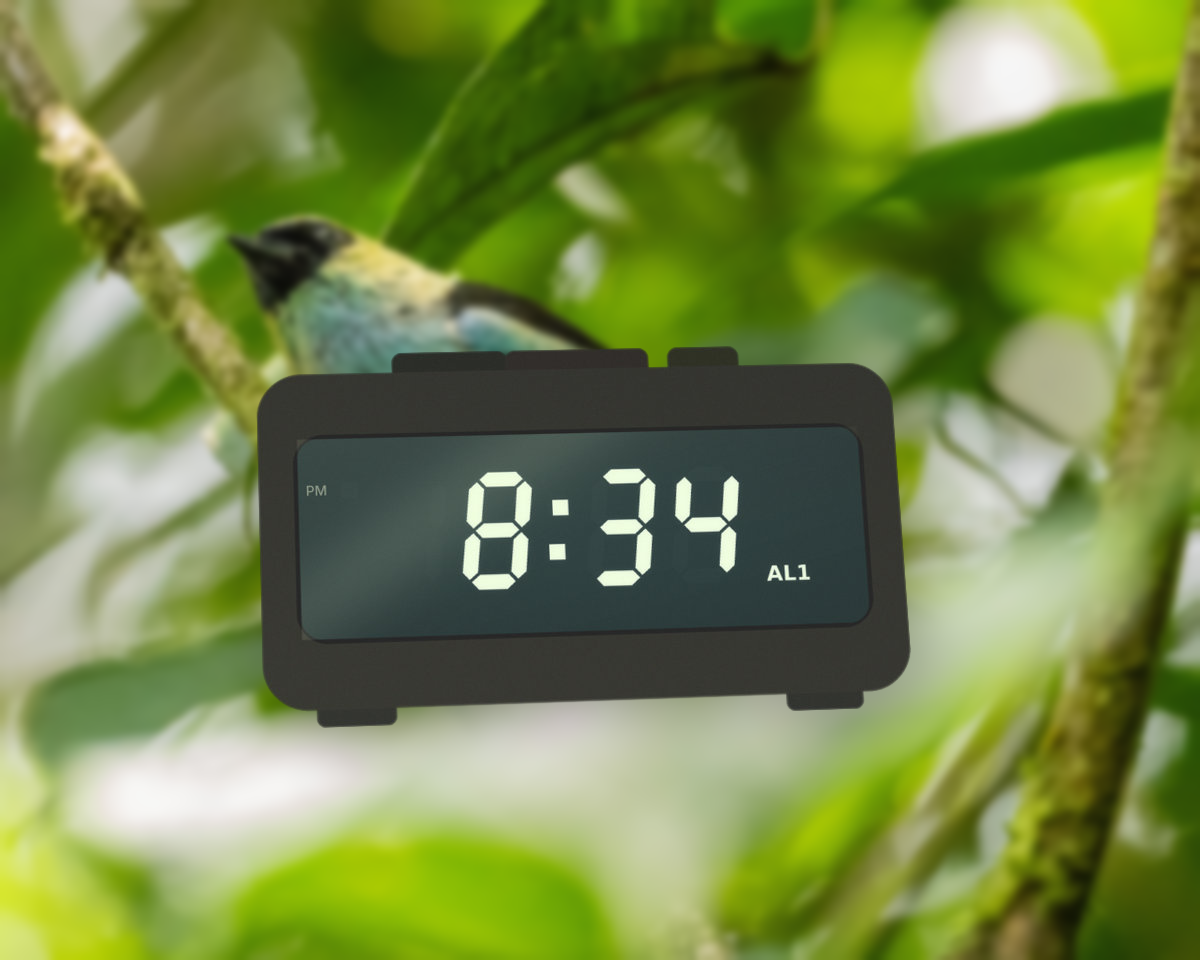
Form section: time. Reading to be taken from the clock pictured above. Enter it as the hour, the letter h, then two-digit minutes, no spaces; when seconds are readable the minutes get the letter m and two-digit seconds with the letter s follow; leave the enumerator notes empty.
8h34
